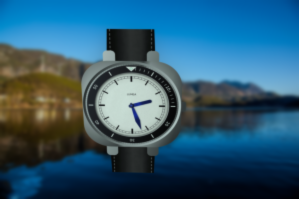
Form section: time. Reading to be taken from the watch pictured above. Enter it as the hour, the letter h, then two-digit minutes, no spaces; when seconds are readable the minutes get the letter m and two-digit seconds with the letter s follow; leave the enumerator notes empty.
2h27
